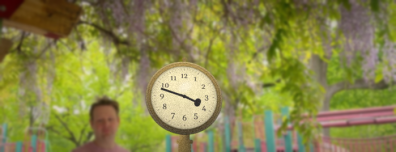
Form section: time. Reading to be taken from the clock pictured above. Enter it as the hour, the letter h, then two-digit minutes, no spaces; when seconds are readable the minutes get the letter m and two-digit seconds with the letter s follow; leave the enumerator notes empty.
3h48
